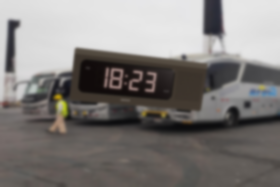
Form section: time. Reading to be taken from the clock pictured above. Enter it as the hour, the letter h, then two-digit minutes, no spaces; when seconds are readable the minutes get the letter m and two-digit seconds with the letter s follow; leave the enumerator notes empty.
18h23
